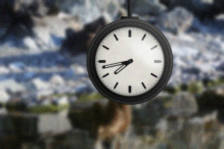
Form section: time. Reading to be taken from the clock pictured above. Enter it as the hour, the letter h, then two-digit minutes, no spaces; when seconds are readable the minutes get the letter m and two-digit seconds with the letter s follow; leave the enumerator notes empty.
7h43
